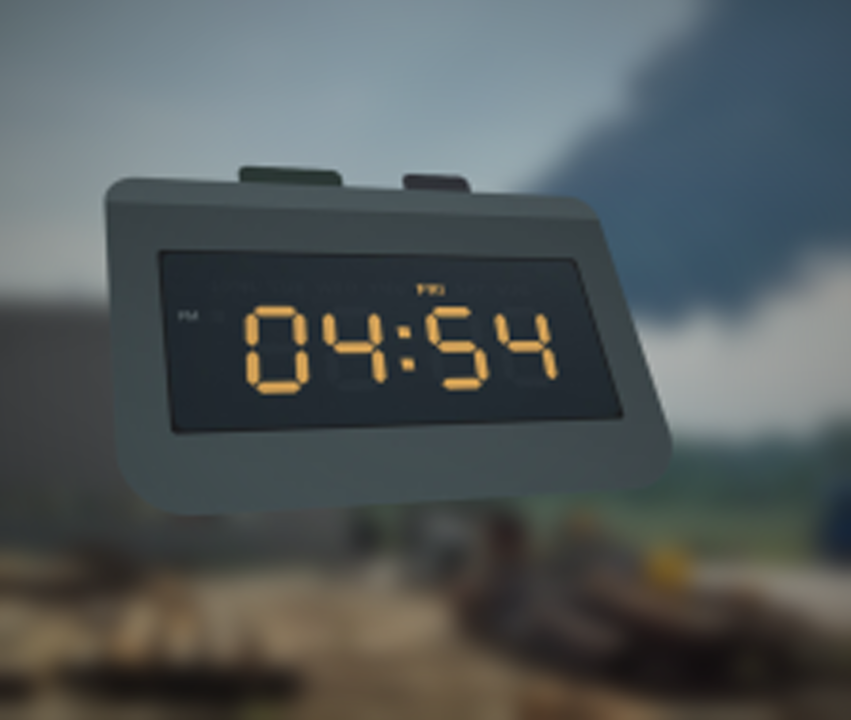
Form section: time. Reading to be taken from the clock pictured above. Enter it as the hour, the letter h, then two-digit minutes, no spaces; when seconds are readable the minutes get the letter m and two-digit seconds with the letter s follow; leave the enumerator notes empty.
4h54
